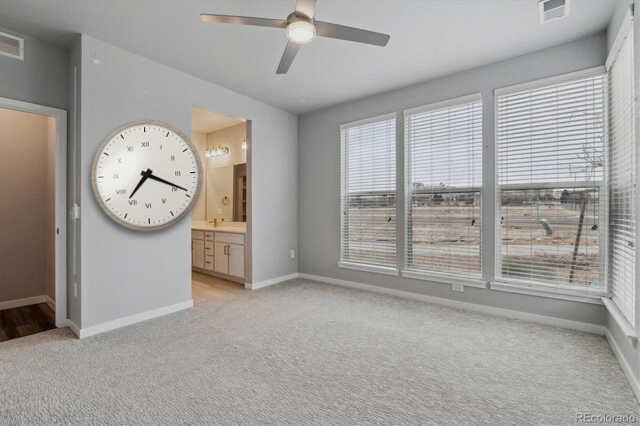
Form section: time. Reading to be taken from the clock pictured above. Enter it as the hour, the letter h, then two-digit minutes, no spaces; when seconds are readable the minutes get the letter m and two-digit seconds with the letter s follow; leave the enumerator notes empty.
7h19
